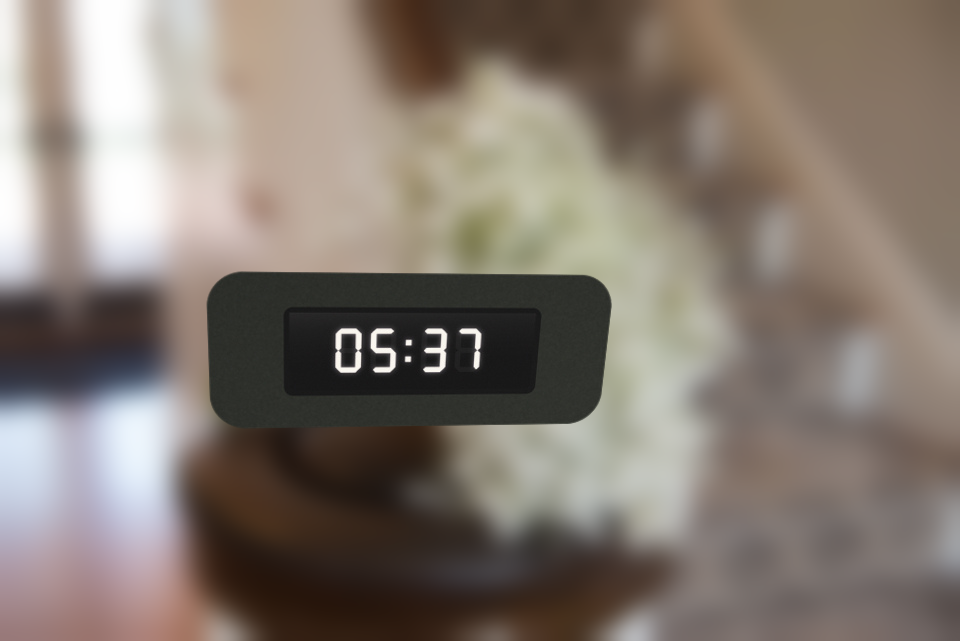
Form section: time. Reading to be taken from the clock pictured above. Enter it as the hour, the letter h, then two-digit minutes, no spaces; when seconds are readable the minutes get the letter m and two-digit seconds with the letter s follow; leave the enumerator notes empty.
5h37
